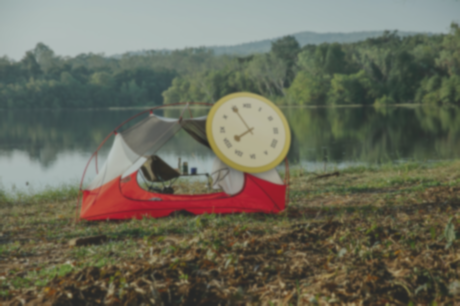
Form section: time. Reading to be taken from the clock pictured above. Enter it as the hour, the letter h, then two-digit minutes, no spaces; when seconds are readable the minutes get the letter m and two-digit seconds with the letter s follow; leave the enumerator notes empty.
7h55
